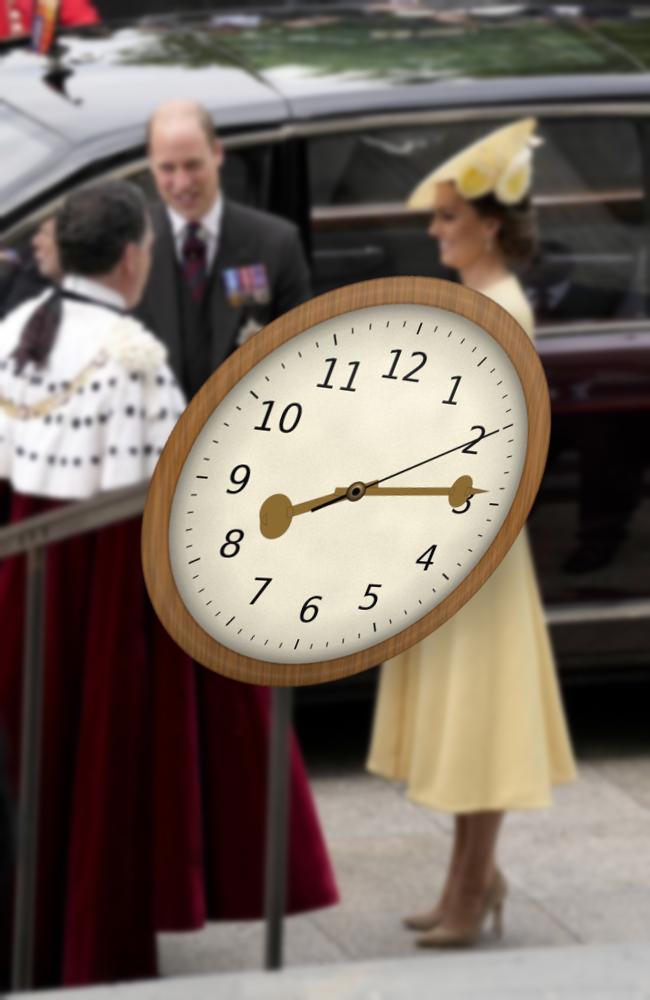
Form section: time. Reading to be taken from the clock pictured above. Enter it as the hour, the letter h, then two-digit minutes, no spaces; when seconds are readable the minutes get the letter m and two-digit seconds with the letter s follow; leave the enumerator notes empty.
8h14m10s
